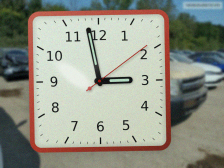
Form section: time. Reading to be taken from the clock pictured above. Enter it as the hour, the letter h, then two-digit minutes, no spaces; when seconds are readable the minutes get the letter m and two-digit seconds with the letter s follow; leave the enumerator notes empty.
2h58m09s
